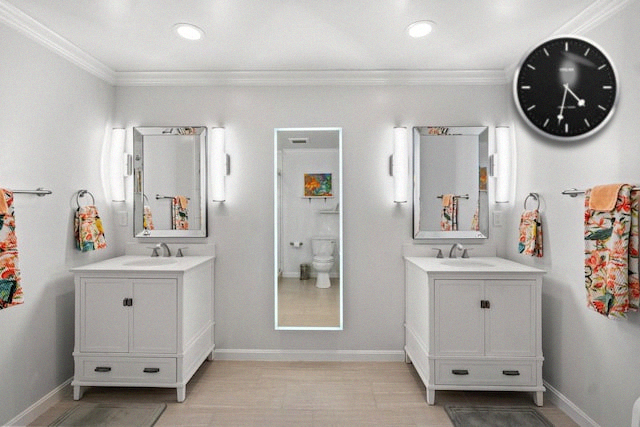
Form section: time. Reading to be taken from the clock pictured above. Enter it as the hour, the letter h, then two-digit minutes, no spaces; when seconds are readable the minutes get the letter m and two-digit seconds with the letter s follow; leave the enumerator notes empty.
4h32
